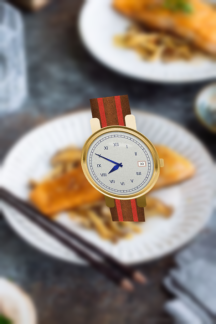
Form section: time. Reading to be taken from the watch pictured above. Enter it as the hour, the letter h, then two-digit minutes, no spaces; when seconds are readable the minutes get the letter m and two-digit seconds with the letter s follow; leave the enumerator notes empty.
7h50
